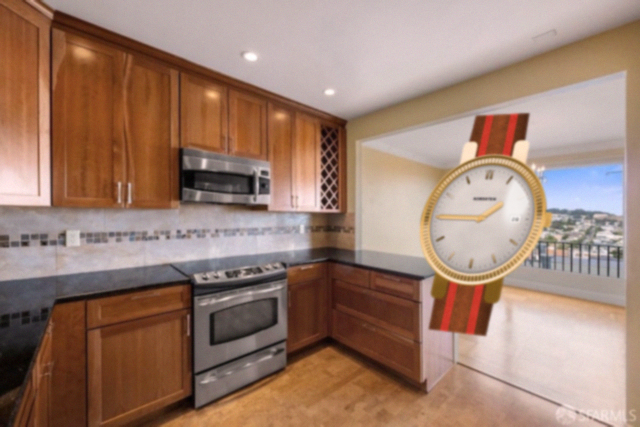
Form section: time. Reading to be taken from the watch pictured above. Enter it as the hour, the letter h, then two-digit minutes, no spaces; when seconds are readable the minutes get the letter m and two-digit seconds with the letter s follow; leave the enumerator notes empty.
1h45
